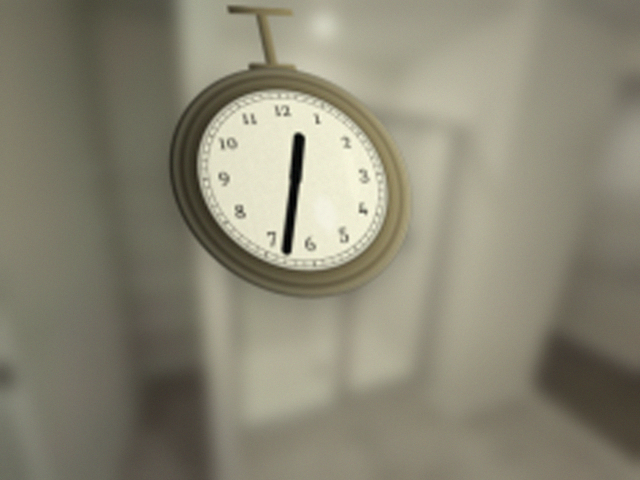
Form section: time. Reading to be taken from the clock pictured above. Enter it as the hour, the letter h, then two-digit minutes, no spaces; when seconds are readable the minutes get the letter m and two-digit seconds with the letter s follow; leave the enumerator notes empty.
12h33
